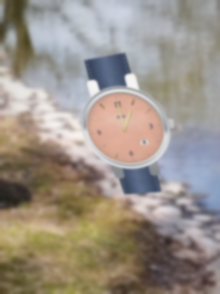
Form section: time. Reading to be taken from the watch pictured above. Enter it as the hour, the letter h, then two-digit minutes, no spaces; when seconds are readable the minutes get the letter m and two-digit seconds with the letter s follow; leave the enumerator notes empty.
1h00
